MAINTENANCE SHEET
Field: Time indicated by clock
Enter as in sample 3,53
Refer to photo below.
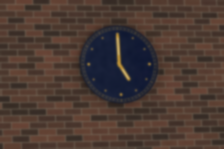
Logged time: 5,00
